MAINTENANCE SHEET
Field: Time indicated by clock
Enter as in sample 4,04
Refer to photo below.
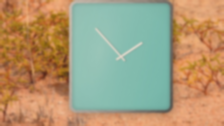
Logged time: 1,53
